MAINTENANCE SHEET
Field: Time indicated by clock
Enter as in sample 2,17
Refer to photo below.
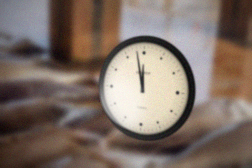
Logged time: 11,58
